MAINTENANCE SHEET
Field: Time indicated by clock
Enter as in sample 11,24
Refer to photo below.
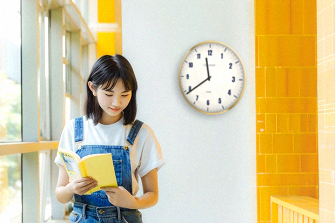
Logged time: 11,39
